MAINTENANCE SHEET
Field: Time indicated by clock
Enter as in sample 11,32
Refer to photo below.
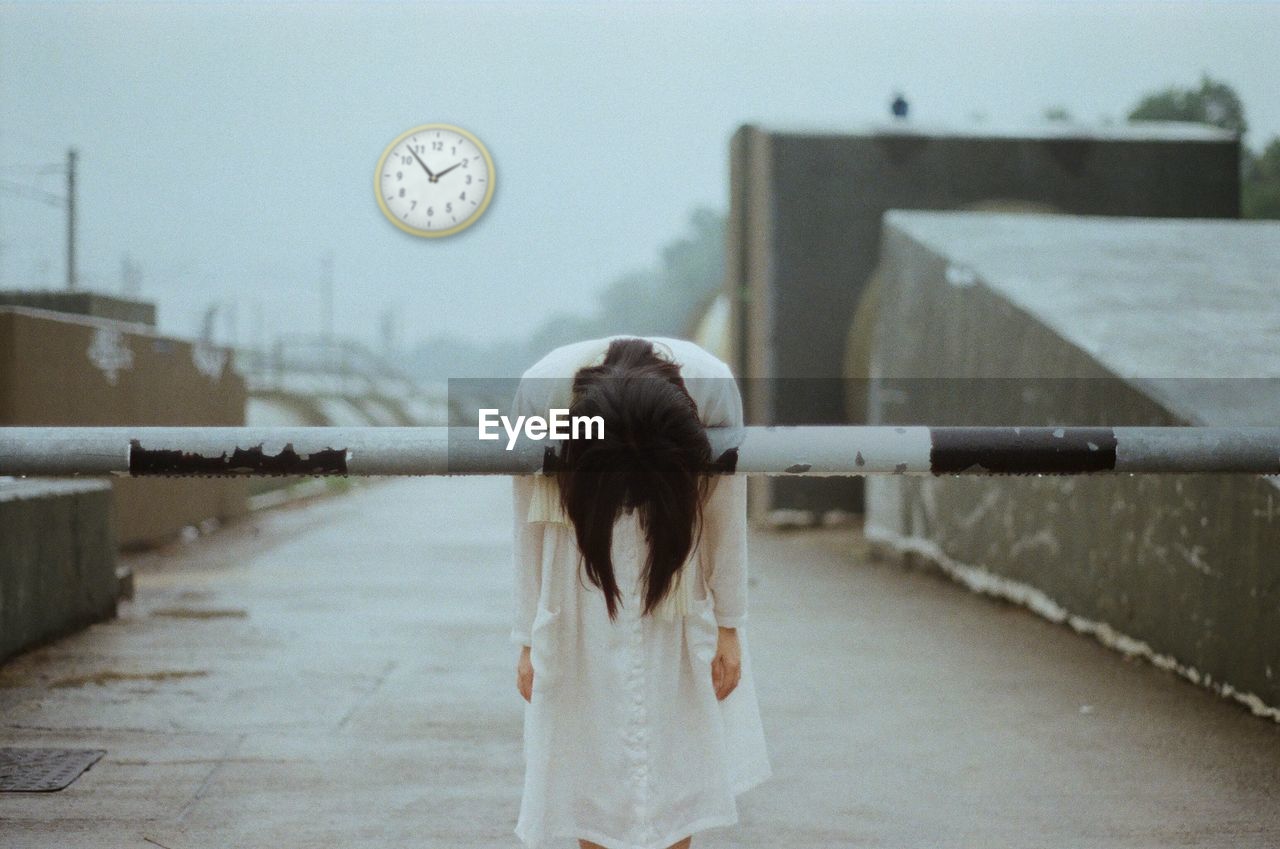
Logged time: 1,53
